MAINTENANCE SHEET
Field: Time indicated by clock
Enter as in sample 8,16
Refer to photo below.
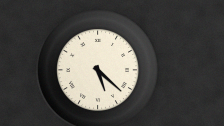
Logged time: 5,22
